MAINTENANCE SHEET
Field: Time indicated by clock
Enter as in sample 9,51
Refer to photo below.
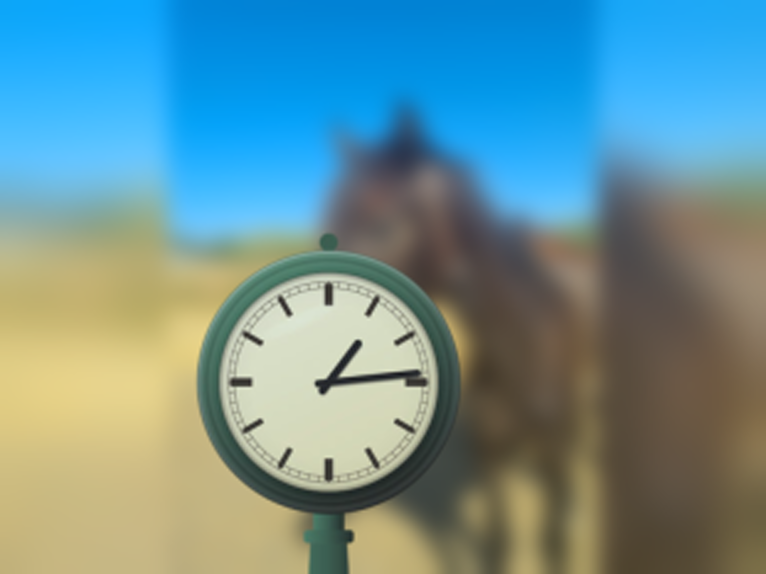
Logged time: 1,14
